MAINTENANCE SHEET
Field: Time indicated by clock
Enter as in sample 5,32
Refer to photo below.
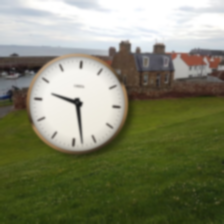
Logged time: 9,28
